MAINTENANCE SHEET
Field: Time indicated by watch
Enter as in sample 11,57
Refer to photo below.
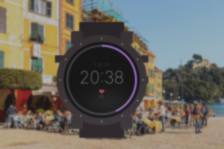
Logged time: 20,38
